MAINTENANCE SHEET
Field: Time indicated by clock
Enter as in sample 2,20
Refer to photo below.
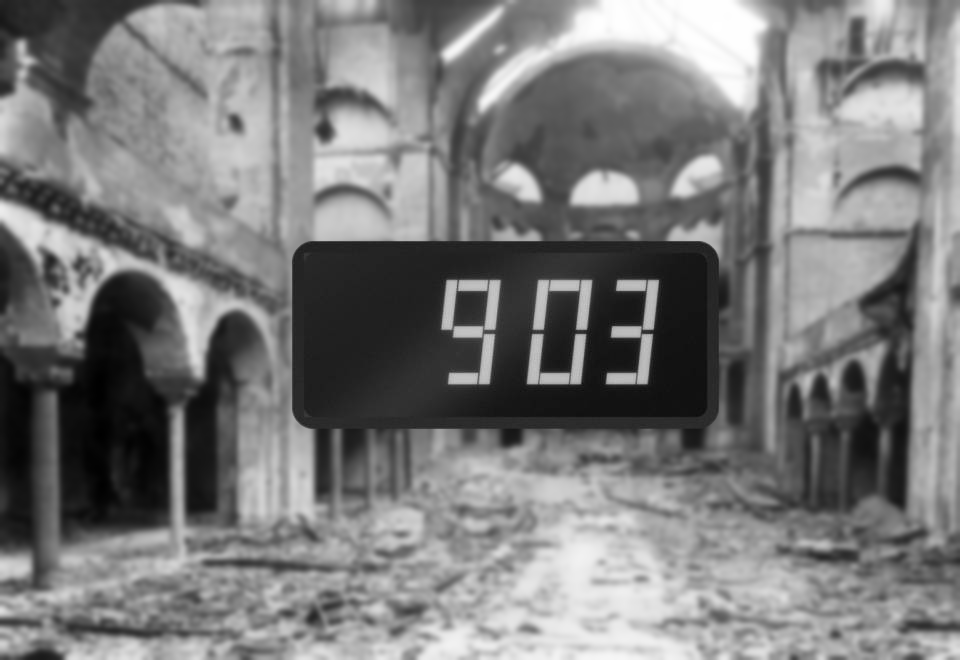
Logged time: 9,03
